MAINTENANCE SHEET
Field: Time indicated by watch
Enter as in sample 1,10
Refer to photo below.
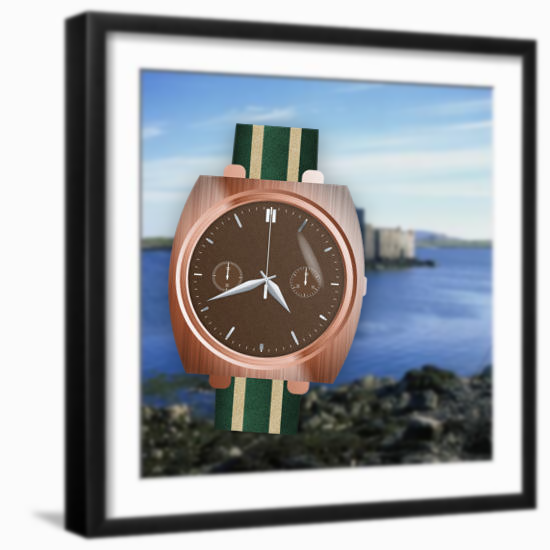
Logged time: 4,41
